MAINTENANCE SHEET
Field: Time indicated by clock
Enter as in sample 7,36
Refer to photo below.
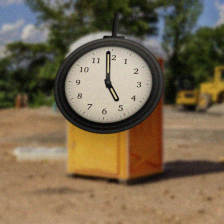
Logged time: 4,59
